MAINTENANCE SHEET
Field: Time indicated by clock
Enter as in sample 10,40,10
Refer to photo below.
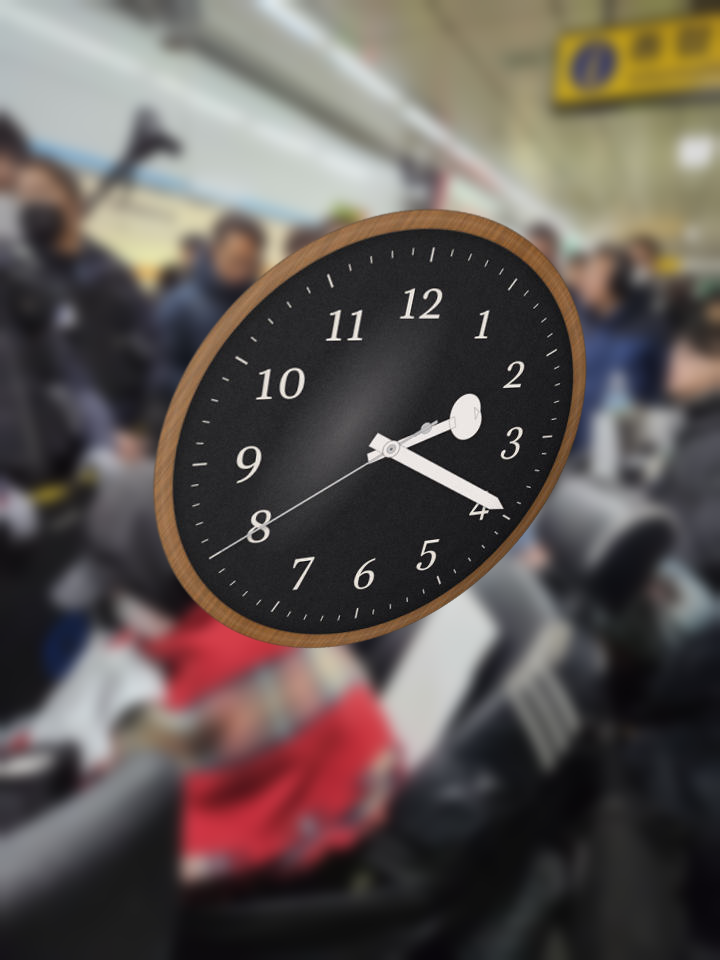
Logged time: 2,19,40
